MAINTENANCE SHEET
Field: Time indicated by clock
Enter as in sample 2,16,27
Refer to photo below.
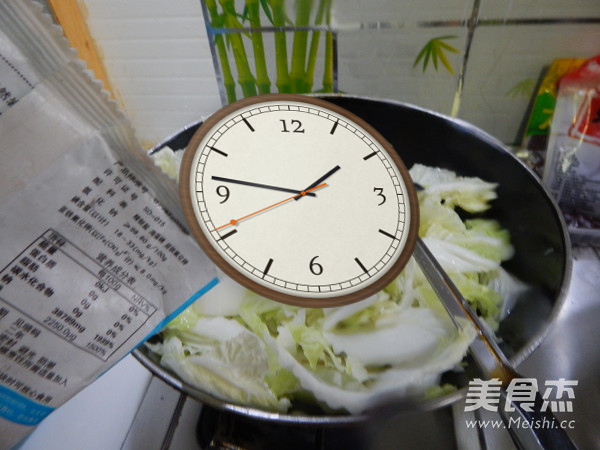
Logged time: 1,46,41
